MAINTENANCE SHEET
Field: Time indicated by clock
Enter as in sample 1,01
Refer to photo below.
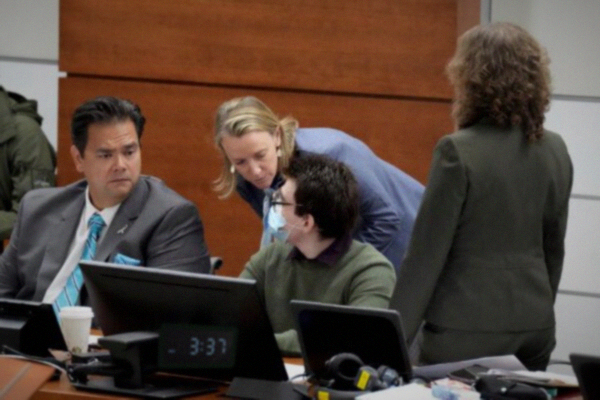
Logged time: 3,37
